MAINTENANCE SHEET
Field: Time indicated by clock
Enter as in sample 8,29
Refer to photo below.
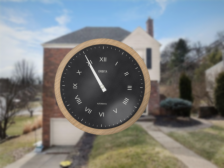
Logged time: 10,55
